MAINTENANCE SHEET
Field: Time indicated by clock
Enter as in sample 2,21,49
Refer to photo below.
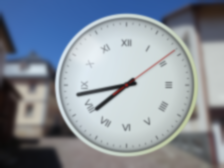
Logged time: 7,43,09
